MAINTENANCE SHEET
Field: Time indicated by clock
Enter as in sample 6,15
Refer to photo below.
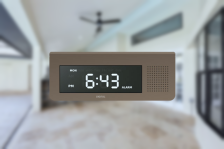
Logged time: 6,43
